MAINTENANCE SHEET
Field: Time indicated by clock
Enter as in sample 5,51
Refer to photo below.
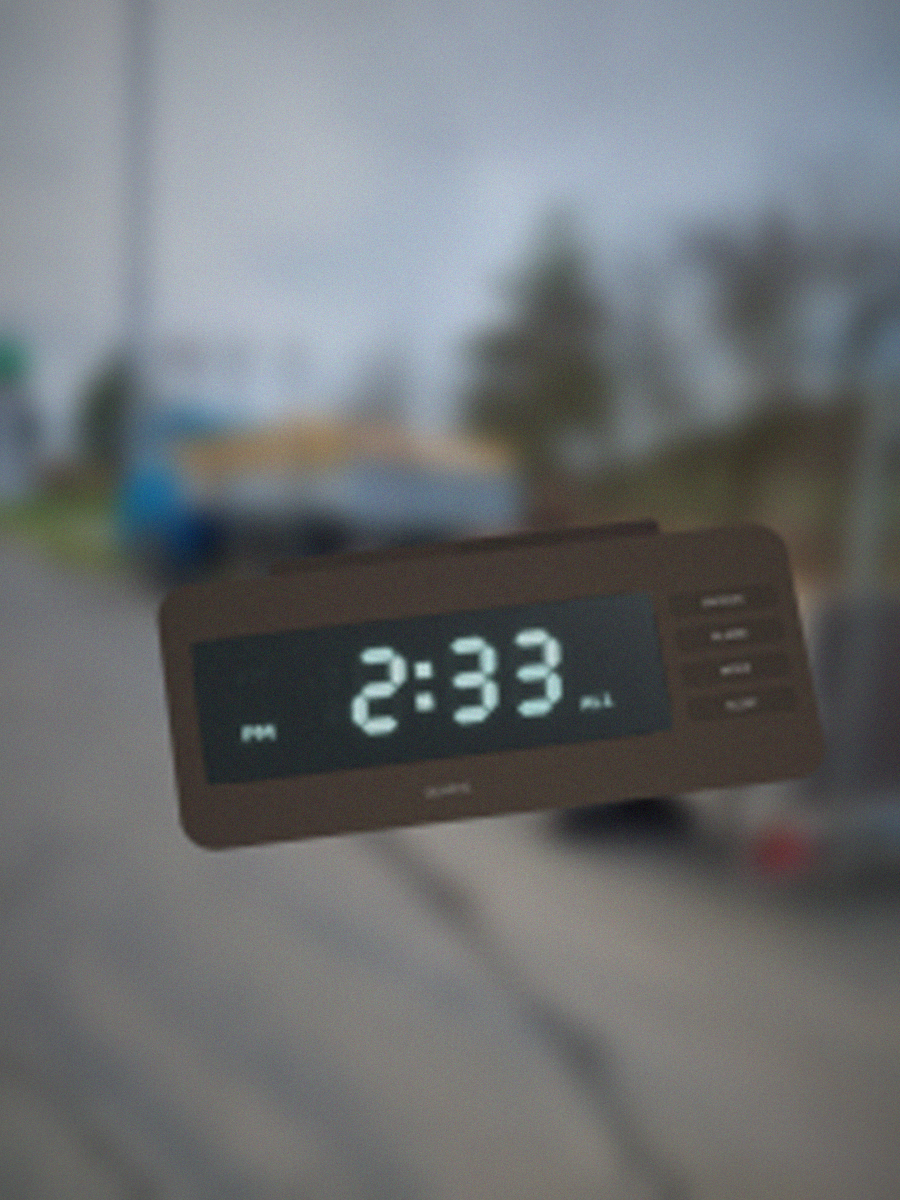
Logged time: 2,33
